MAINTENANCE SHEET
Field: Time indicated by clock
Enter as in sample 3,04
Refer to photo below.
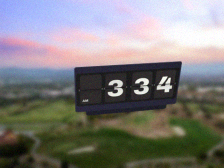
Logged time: 3,34
